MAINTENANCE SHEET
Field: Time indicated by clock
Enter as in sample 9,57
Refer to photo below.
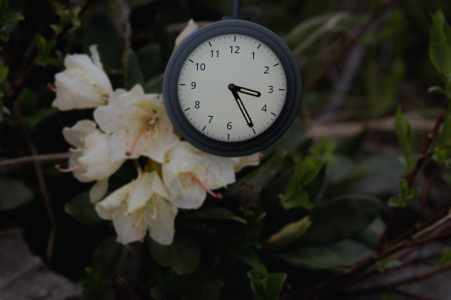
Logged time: 3,25
